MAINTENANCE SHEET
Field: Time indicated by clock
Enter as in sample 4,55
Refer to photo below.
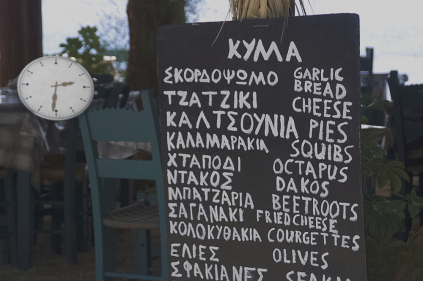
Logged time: 2,31
